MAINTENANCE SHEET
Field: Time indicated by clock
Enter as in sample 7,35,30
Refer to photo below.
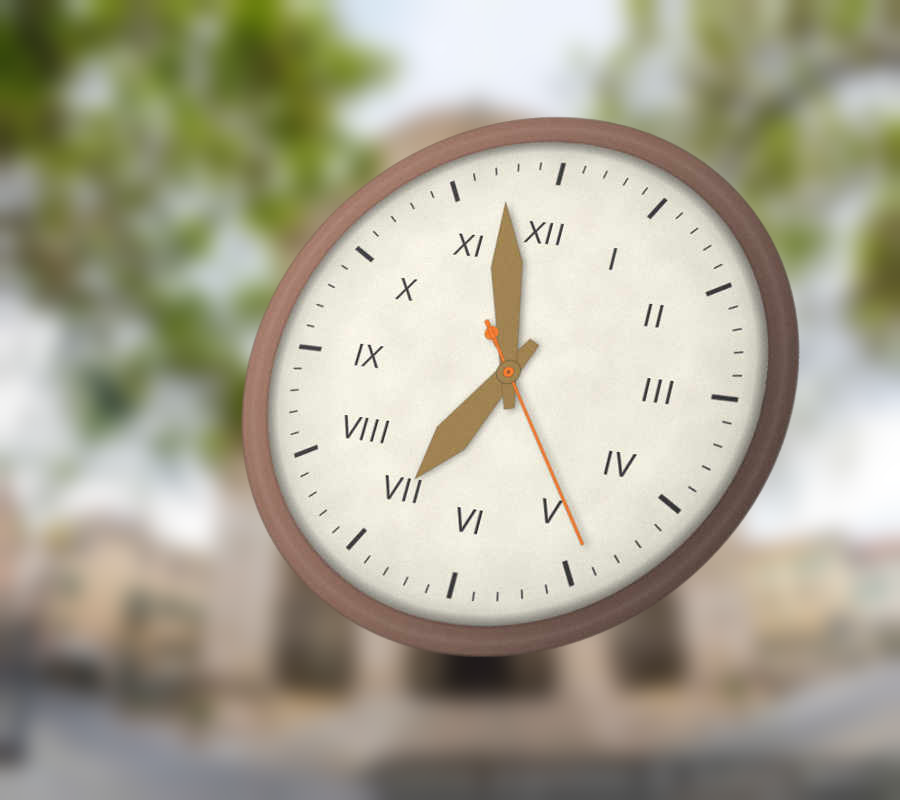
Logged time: 6,57,24
